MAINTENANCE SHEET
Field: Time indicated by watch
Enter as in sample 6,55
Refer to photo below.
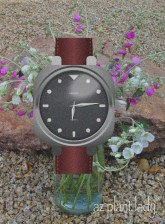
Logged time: 6,14
